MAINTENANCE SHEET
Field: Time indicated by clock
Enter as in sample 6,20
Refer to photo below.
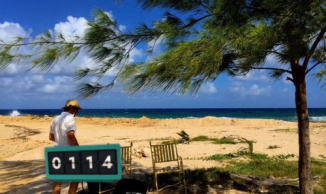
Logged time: 1,14
